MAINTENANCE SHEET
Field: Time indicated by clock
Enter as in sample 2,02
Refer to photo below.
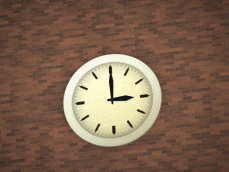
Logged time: 3,00
